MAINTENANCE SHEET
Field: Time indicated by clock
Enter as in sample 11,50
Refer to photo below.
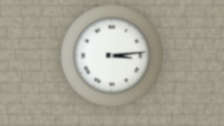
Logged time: 3,14
